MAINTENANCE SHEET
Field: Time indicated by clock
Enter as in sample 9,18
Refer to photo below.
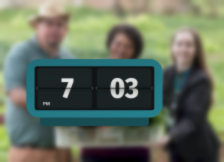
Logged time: 7,03
